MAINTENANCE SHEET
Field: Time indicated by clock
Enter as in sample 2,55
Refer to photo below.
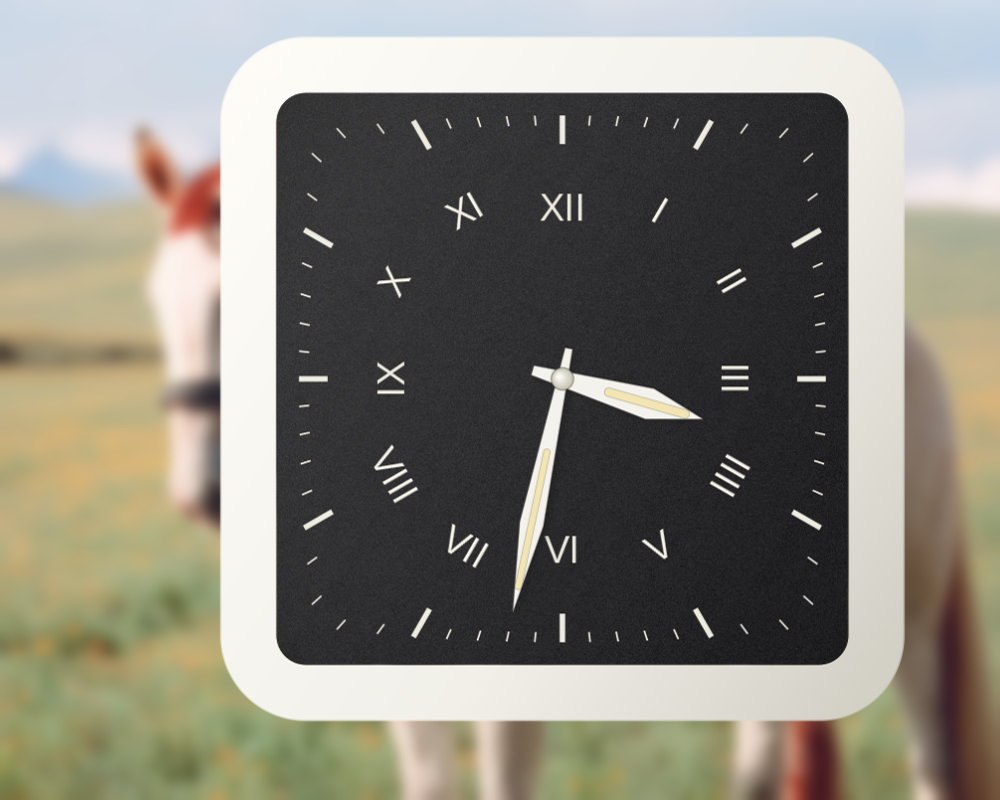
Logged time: 3,32
